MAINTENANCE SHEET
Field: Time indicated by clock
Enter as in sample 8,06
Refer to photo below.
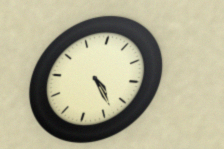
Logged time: 4,23
